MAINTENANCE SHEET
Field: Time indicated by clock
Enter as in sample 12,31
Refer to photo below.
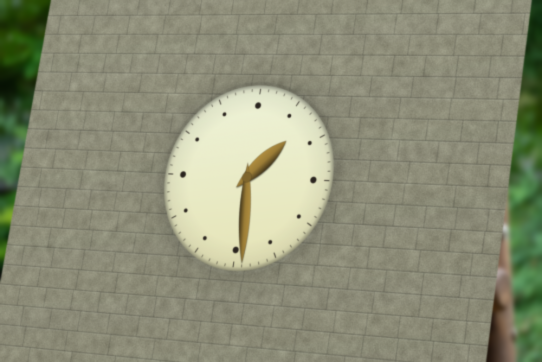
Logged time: 1,29
